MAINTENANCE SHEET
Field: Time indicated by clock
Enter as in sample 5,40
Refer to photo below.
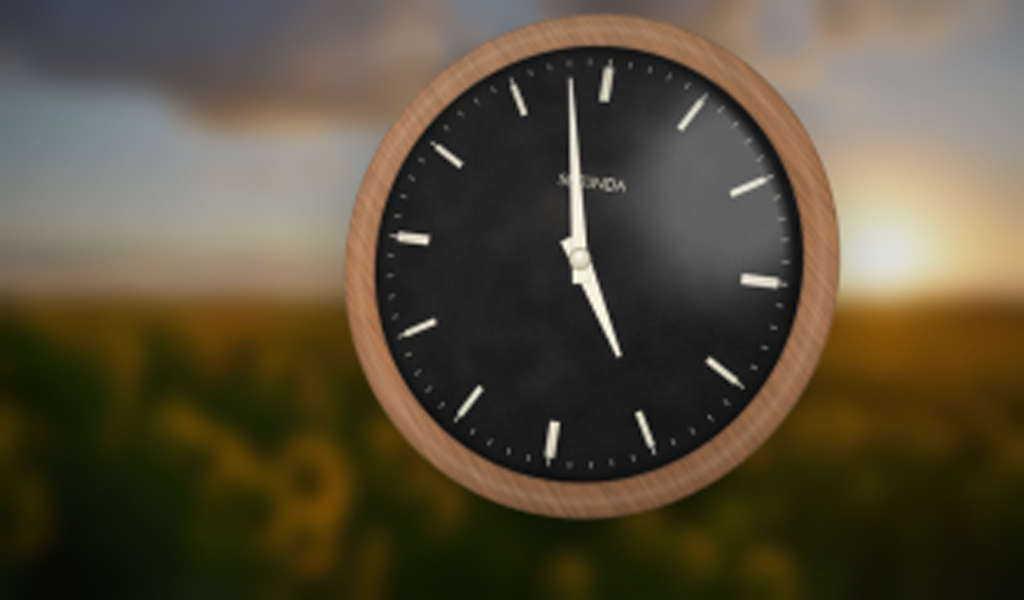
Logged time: 4,58
